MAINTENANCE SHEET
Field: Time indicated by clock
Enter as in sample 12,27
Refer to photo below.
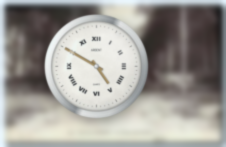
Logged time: 4,50
